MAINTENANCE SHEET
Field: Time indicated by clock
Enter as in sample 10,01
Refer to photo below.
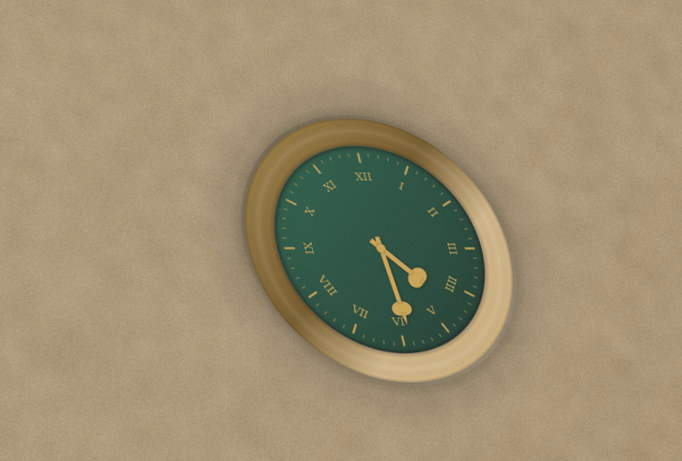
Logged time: 4,29
